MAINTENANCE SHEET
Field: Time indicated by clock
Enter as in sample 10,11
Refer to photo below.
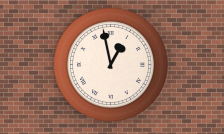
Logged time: 12,58
